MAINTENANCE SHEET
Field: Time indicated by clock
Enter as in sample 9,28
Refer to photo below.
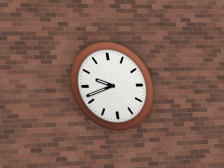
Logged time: 9,42
